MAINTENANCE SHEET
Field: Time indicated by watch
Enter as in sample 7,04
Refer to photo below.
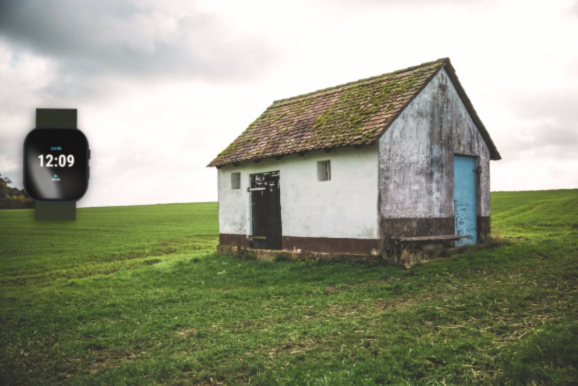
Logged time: 12,09
